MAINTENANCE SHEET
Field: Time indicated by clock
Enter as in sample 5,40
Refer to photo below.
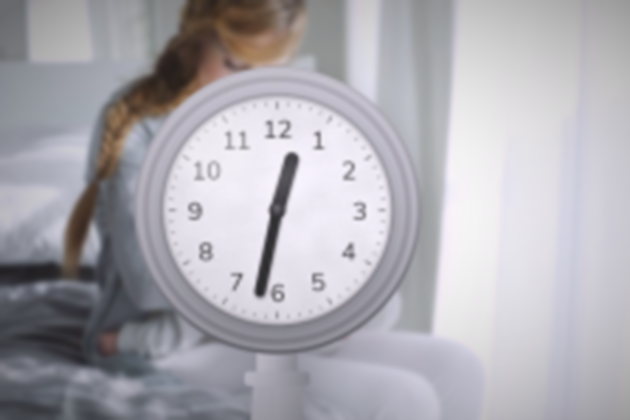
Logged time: 12,32
